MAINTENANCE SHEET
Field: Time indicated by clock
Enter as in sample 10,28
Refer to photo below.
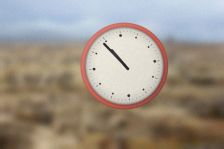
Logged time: 10,54
